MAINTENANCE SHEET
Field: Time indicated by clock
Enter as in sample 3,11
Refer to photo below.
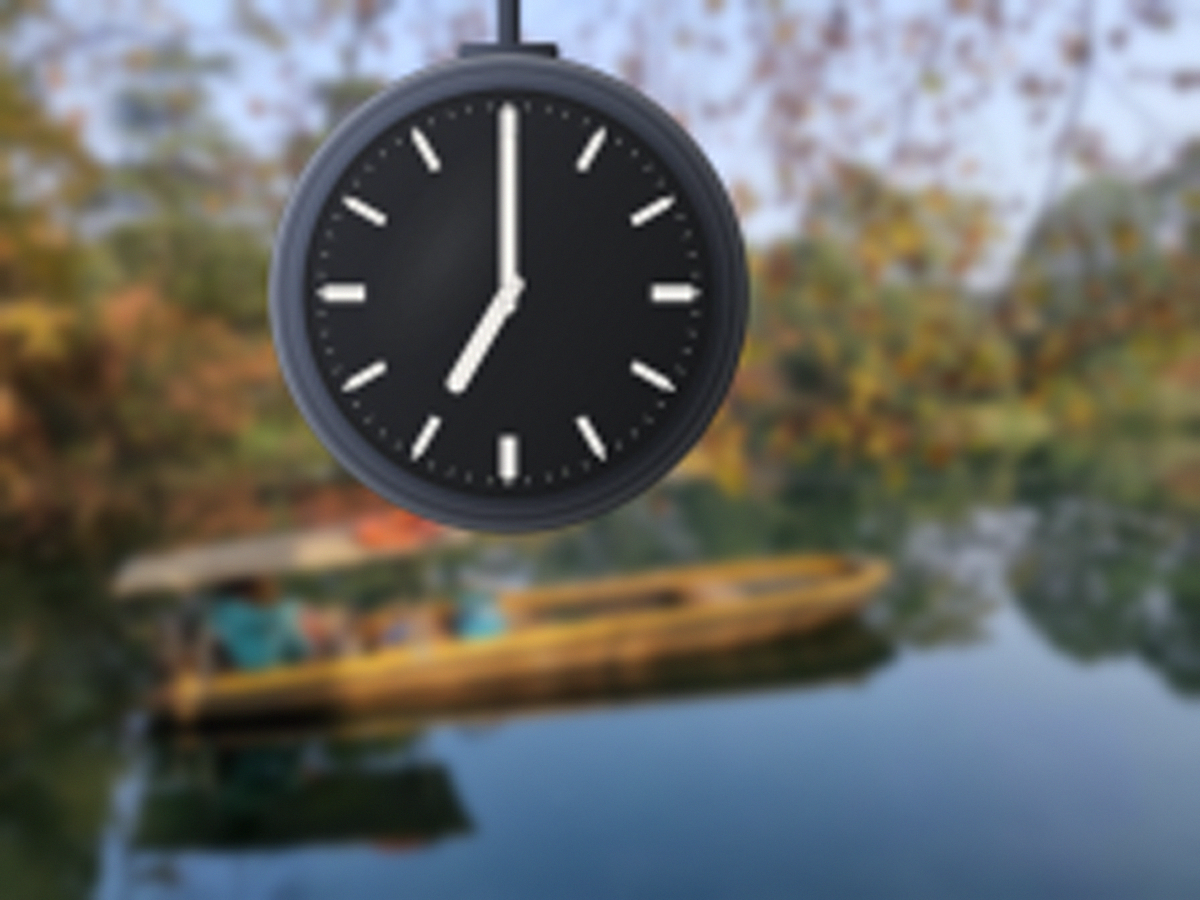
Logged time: 7,00
